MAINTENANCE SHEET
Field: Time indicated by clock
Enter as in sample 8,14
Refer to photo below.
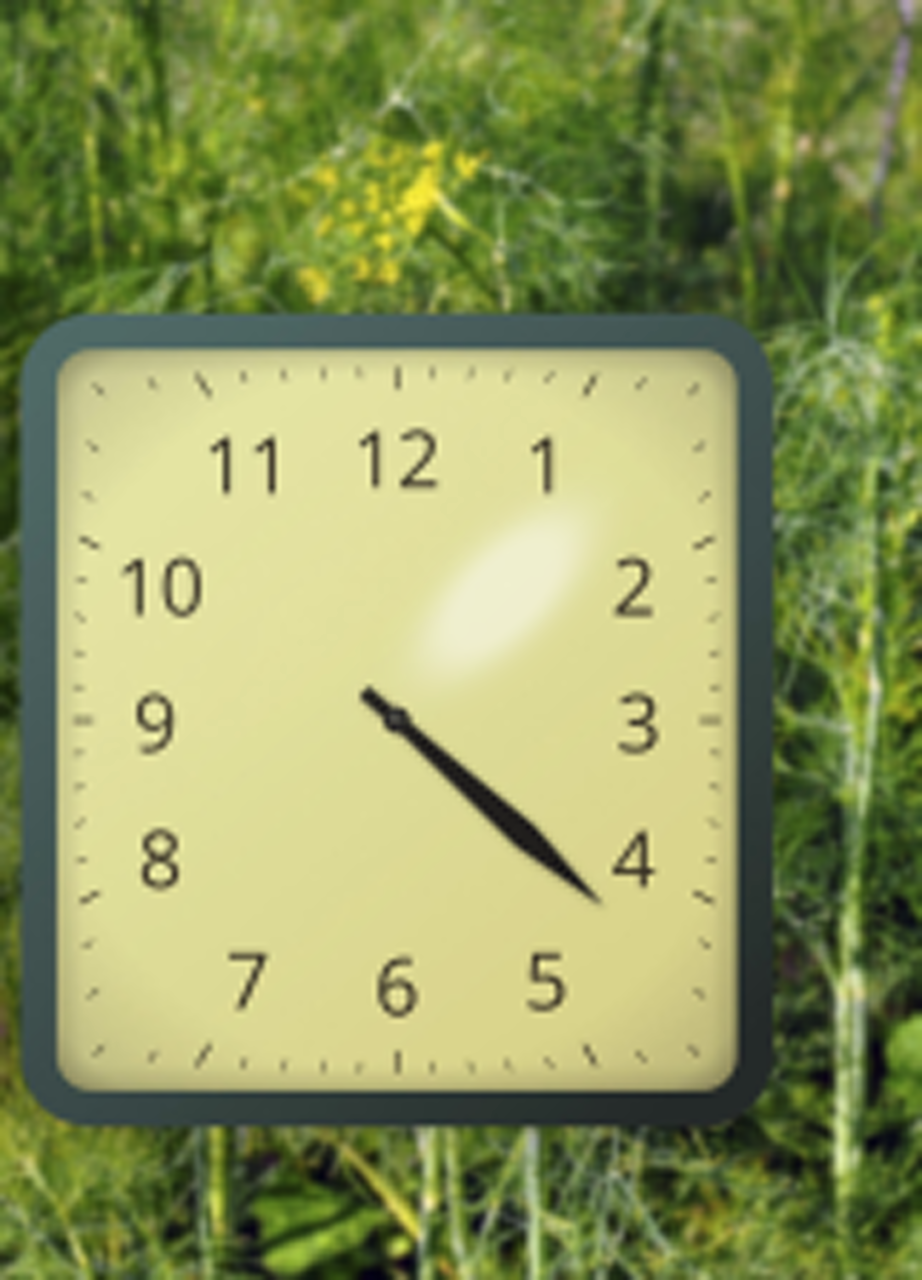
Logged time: 4,22
